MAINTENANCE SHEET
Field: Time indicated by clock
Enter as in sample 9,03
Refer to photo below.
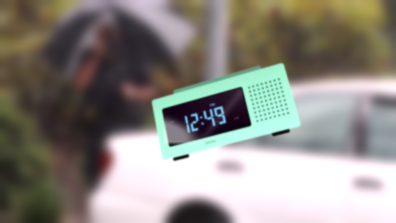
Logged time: 12,49
